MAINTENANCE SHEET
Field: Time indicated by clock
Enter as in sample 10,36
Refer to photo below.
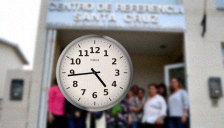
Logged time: 4,44
